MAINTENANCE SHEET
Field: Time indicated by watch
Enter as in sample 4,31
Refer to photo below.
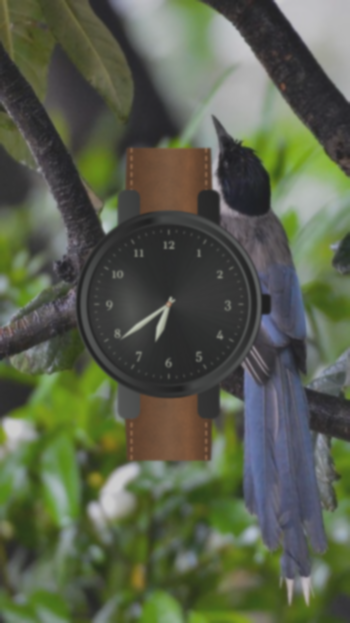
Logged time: 6,39
